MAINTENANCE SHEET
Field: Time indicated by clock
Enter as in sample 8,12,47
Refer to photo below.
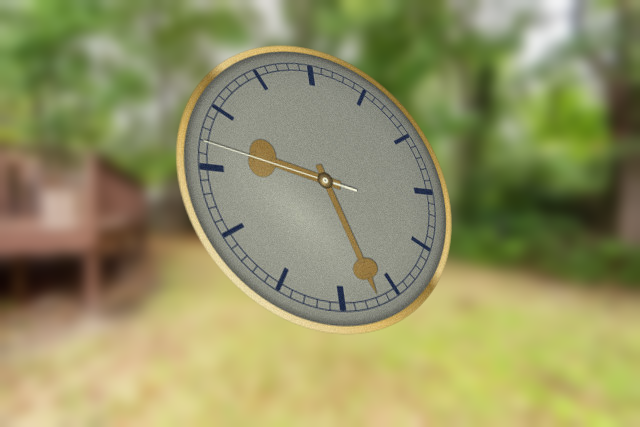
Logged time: 9,26,47
